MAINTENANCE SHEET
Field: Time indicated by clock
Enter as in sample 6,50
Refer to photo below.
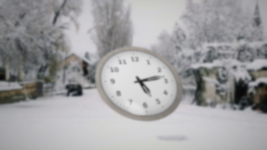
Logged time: 5,13
